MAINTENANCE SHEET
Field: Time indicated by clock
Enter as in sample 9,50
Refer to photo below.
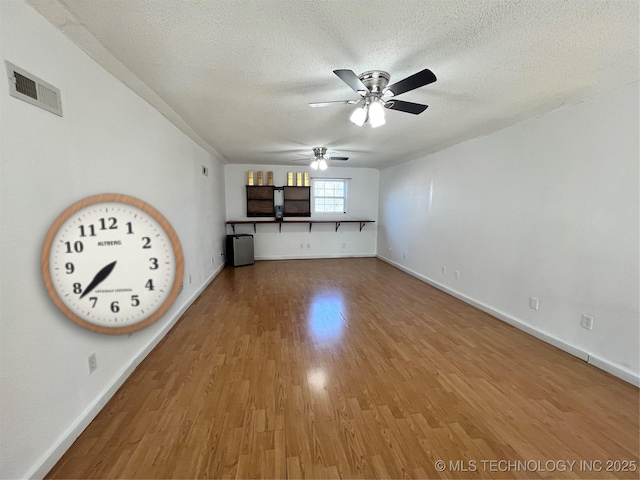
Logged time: 7,38
